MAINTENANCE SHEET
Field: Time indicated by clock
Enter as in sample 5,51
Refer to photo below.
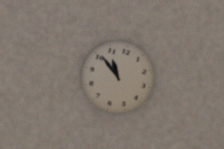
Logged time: 10,51
